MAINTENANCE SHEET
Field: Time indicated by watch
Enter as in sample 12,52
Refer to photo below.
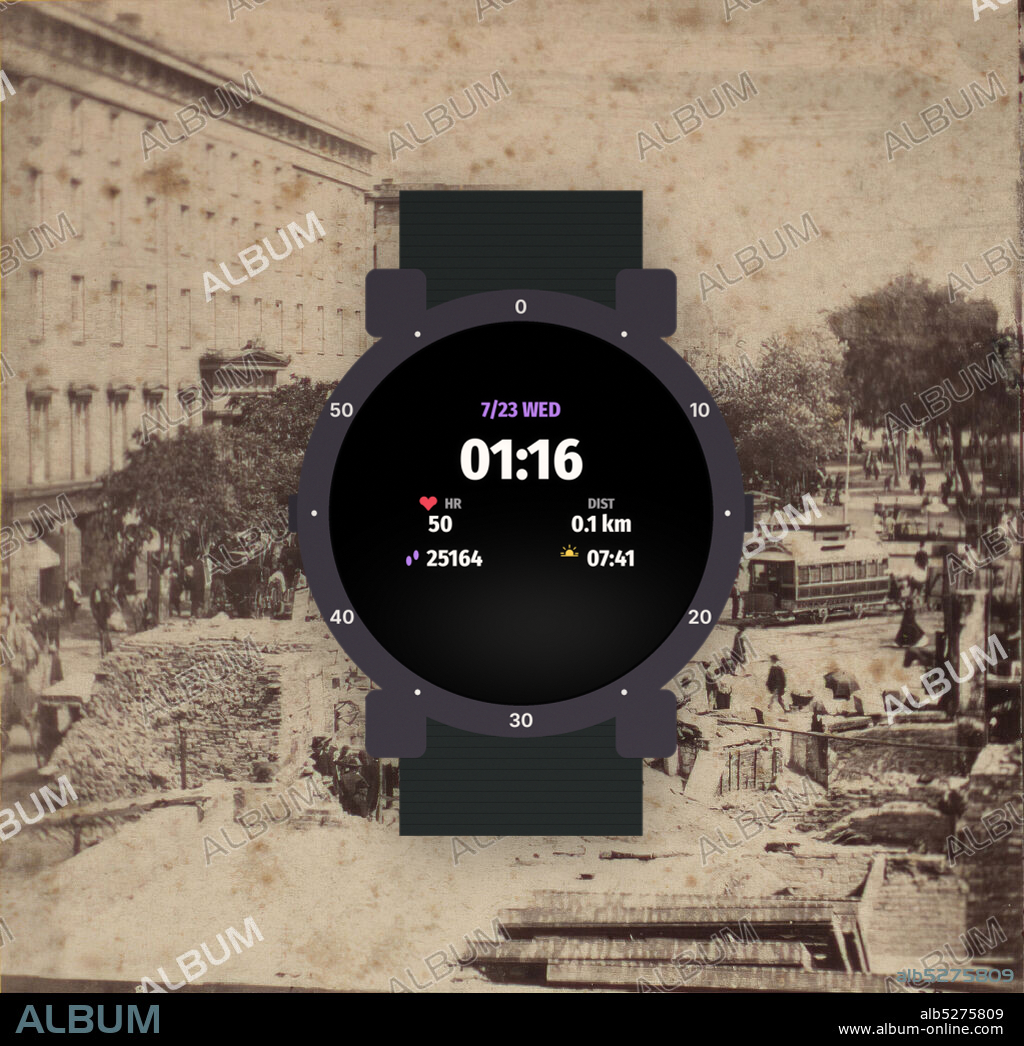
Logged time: 1,16
